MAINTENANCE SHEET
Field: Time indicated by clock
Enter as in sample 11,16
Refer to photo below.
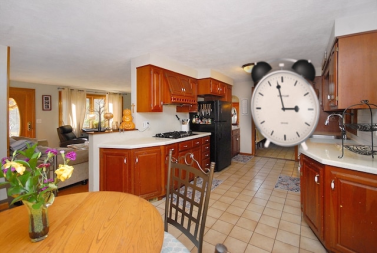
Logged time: 2,58
